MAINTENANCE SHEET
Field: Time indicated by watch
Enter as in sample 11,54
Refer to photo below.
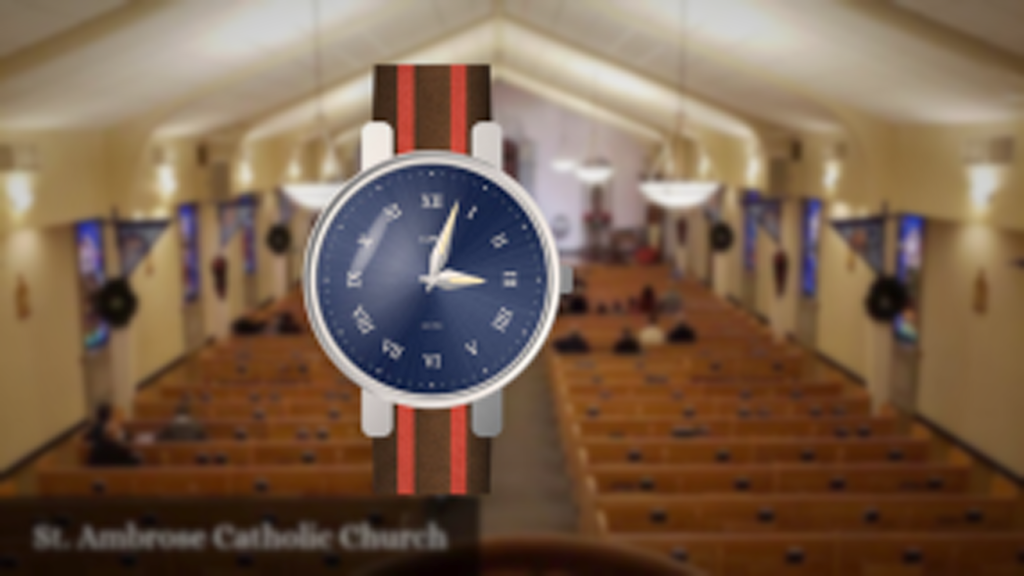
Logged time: 3,03
